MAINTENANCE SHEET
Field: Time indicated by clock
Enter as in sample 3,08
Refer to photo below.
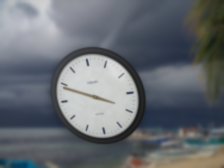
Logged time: 3,49
